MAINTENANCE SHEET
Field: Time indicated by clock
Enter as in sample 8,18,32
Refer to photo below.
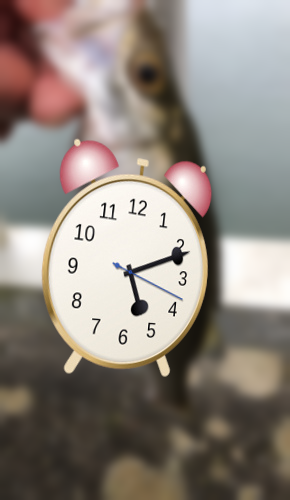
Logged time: 5,11,18
